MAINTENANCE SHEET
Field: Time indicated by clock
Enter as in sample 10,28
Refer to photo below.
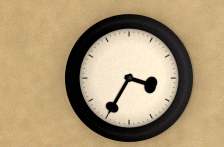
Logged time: 3,35
